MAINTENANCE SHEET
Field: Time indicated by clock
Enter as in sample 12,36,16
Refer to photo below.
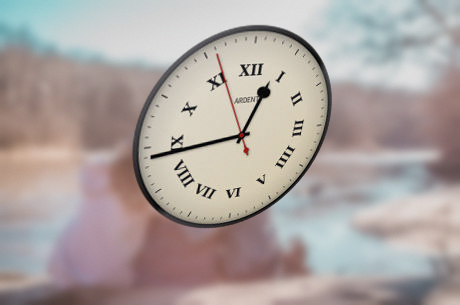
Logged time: 12,43,56
